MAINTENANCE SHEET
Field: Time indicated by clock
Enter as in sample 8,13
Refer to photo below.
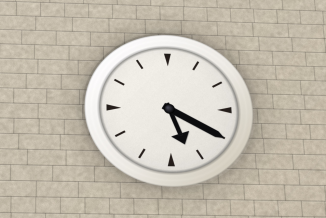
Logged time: 5,20
